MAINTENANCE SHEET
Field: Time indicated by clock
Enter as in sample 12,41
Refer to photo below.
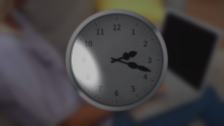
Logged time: 2,18
